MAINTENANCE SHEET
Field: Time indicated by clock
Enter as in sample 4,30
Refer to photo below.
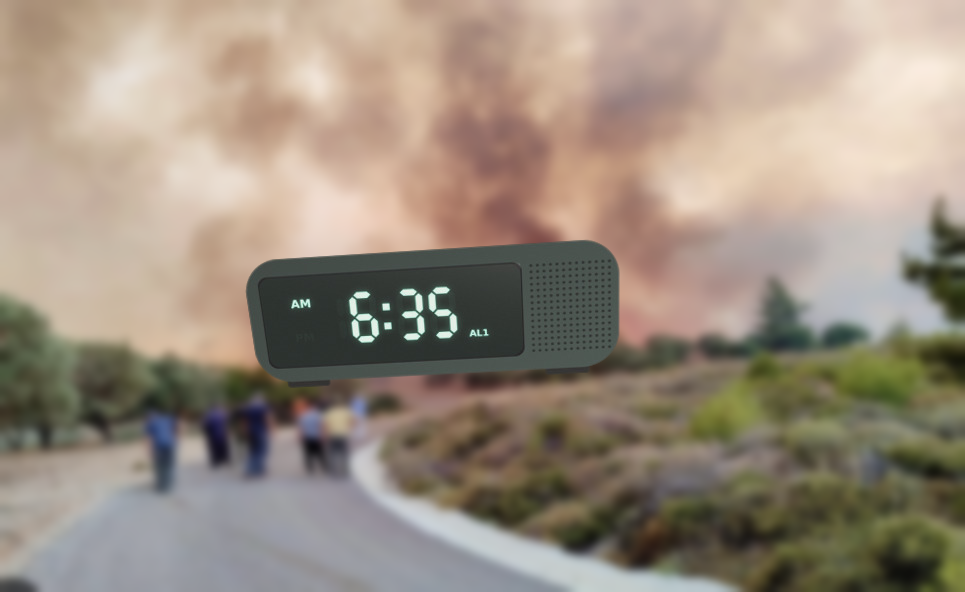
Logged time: 6,35
